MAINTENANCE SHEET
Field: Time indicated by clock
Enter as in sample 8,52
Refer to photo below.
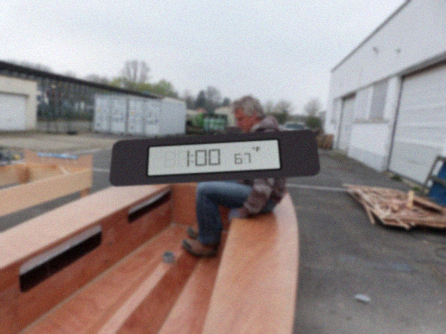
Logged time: 1,00
